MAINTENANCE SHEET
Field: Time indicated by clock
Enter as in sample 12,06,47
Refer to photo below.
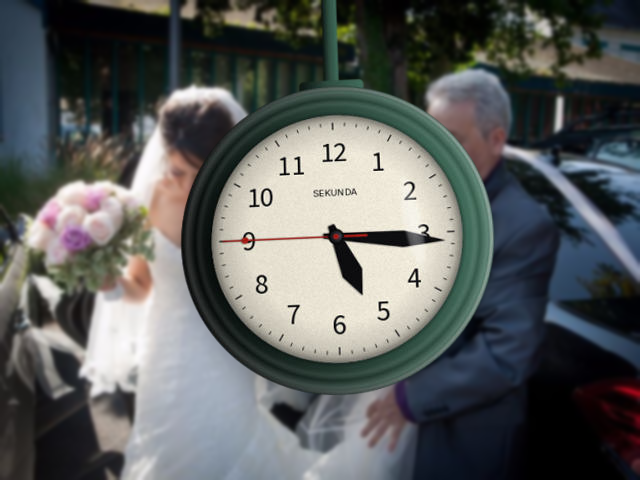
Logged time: 5,15,45
